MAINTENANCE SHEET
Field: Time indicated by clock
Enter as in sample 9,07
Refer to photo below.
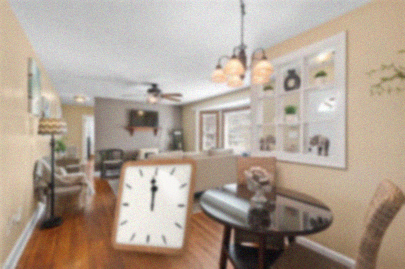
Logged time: 11,59
